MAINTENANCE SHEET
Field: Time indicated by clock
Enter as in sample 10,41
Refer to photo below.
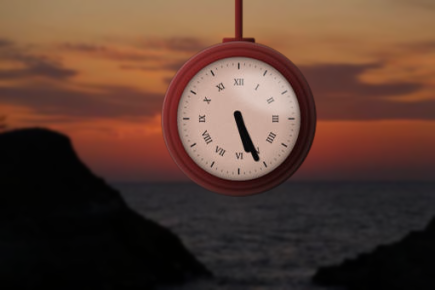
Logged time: 5,26
